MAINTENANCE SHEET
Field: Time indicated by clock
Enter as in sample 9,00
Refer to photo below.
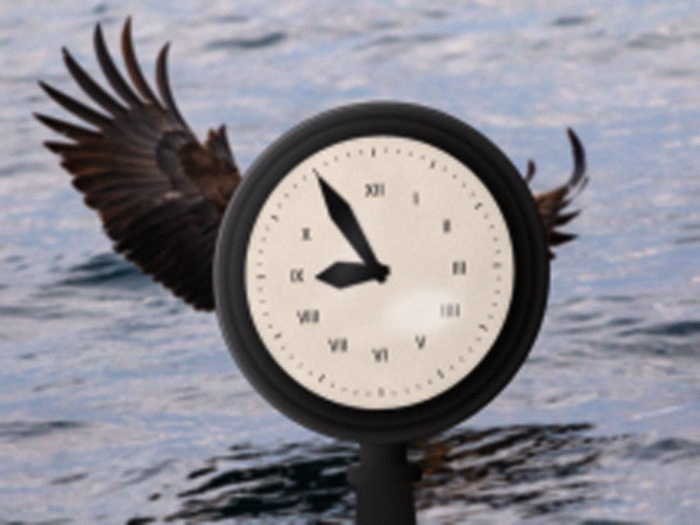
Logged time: 8,55
